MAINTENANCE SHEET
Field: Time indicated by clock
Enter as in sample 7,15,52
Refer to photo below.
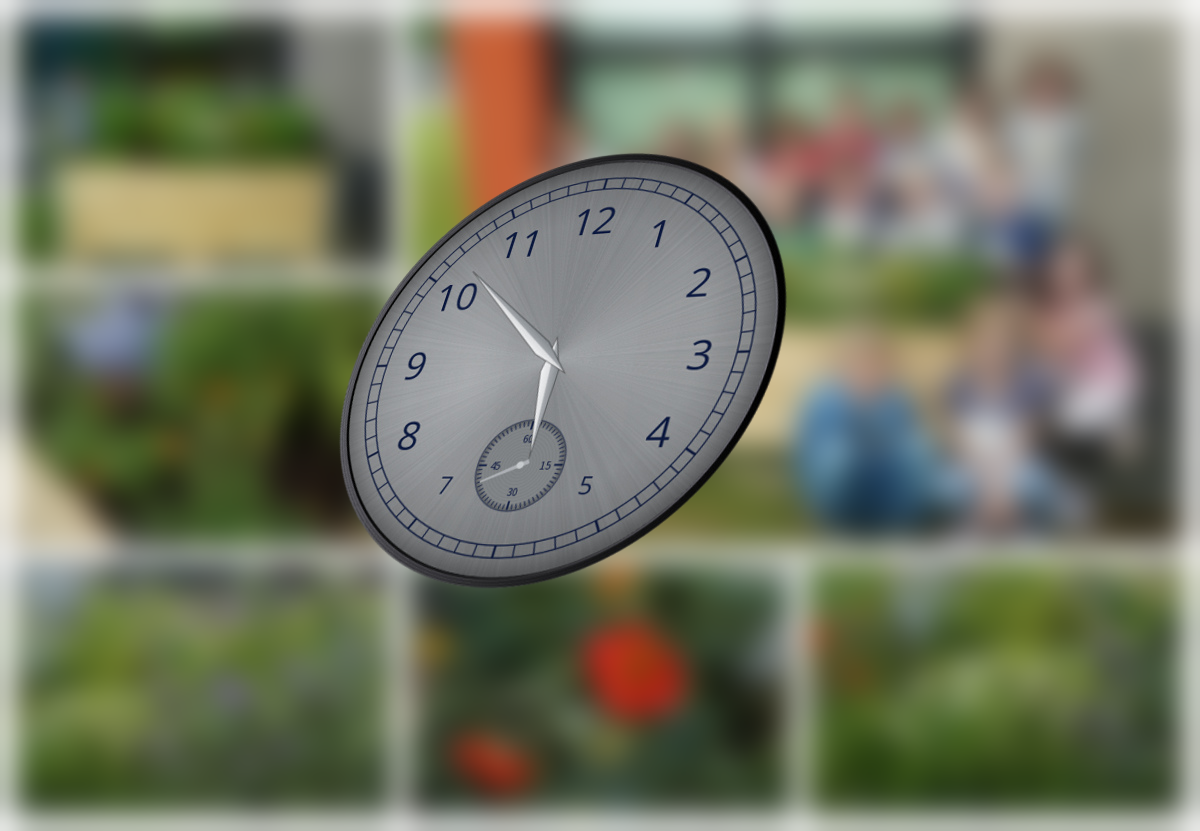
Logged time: 5,51,41
